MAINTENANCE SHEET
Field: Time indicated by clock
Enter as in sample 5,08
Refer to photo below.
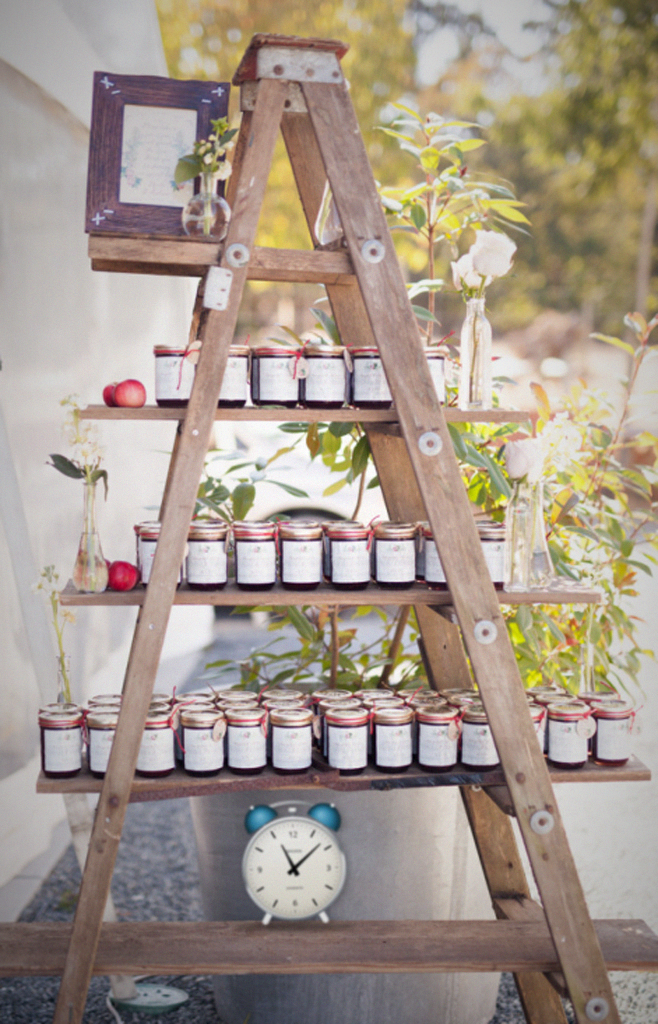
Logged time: 11,08
